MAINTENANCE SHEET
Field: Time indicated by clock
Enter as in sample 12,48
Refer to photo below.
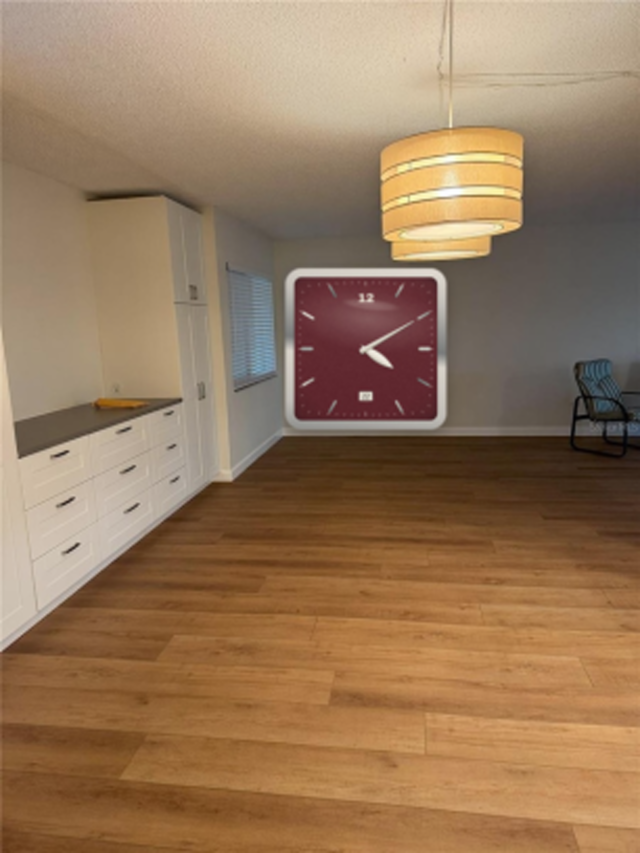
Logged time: 4,10
